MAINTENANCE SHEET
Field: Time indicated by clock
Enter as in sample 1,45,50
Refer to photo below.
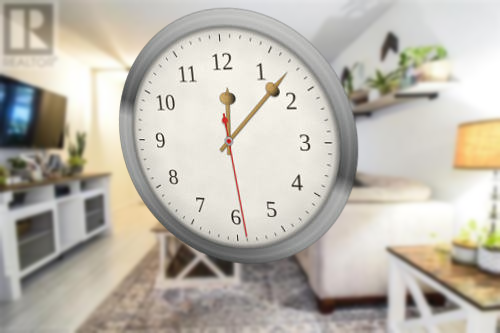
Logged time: 12,07,29
